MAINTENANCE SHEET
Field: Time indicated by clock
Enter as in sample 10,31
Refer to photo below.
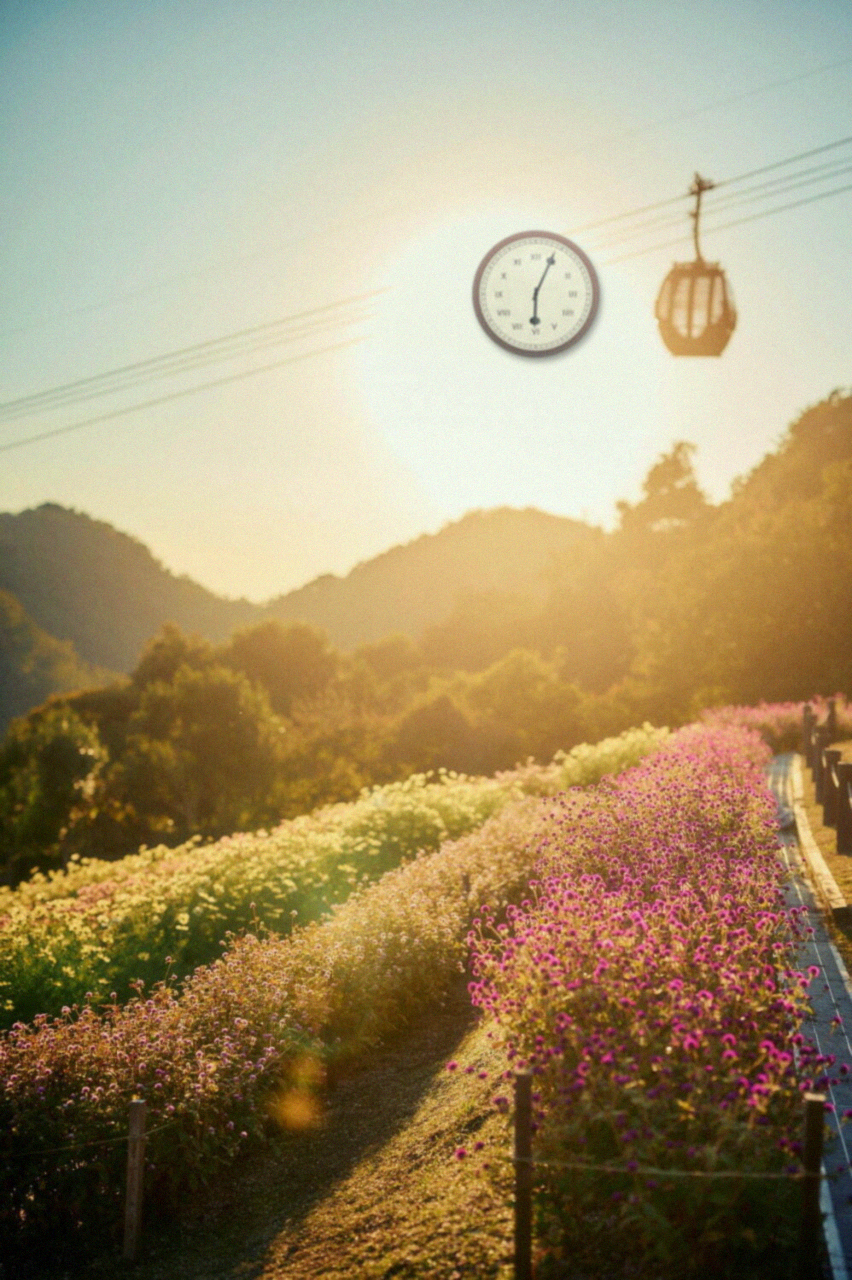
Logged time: 6,04
